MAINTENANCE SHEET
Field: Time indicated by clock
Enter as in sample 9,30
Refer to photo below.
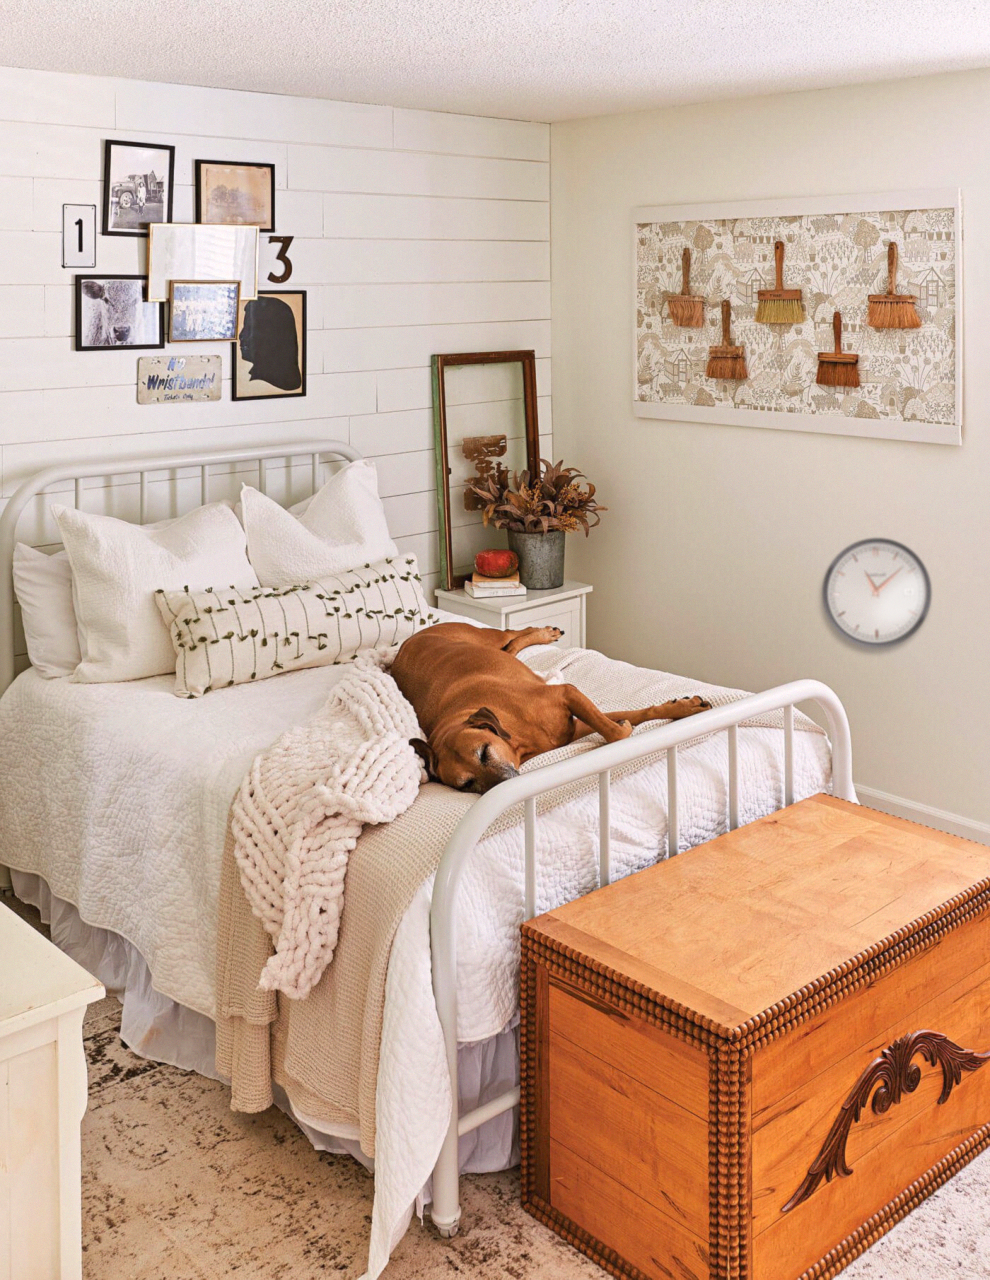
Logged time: 11,08
